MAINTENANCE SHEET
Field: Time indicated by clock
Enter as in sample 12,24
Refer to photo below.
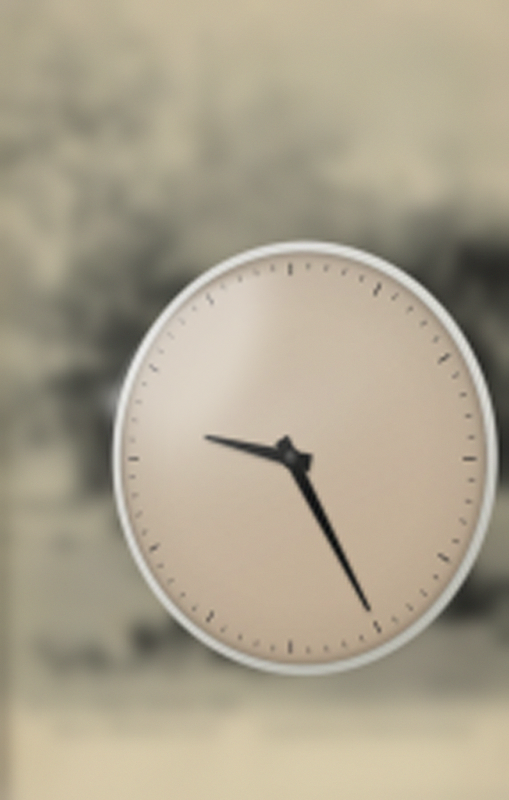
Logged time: 9,25
